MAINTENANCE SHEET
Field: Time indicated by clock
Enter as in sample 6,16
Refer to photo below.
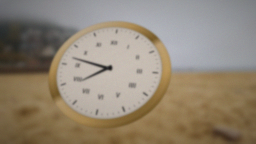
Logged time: 7,47
